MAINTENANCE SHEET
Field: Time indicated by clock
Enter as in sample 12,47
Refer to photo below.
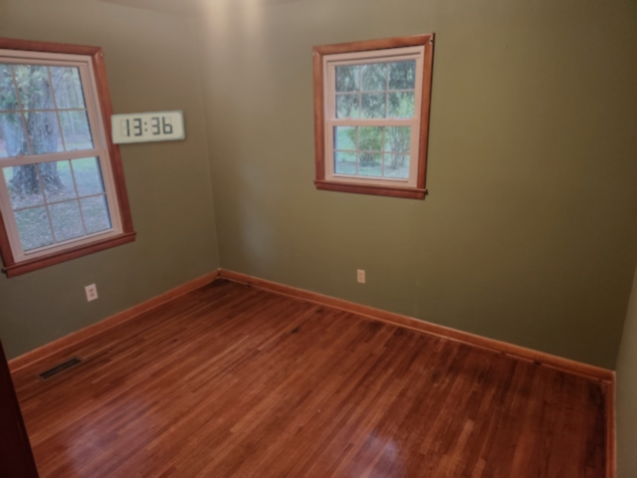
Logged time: 13,36
